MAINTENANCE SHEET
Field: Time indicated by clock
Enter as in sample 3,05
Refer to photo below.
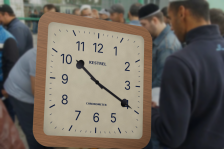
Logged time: 10,20
